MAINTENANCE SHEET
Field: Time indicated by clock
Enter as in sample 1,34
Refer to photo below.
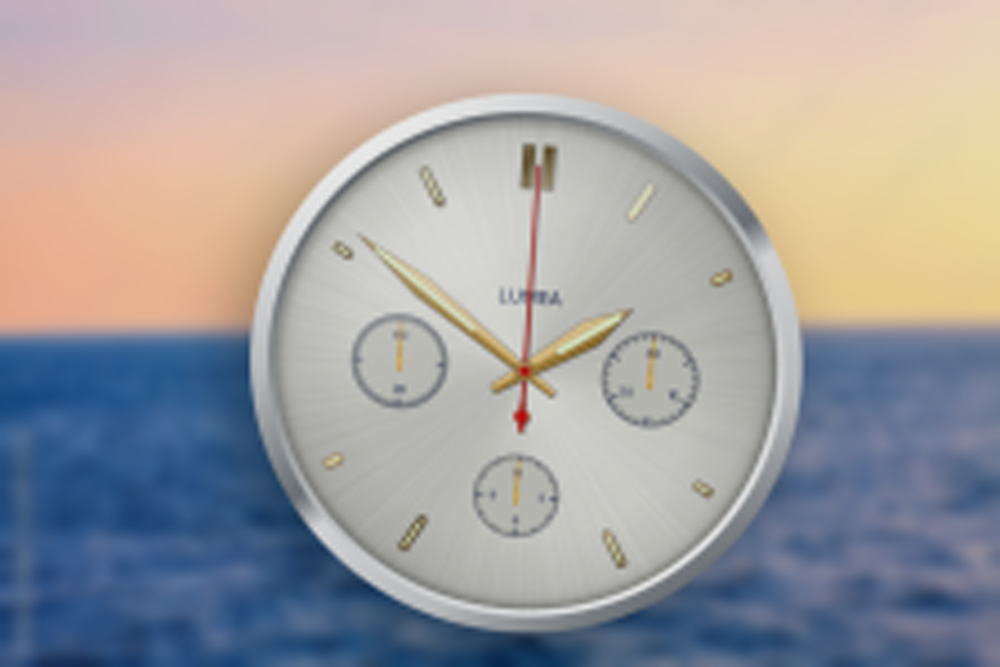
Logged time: 1,51
